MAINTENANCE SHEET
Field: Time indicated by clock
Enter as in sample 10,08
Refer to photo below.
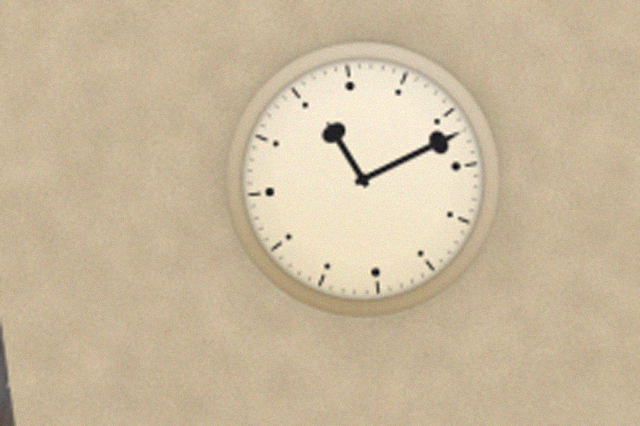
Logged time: 11,12
